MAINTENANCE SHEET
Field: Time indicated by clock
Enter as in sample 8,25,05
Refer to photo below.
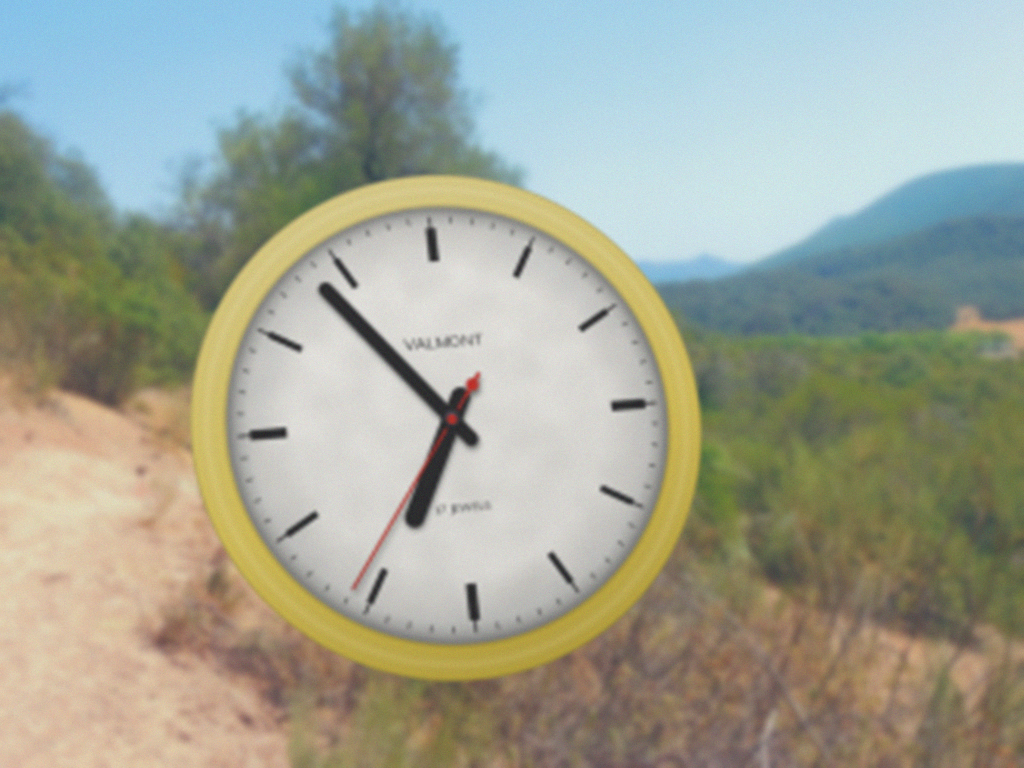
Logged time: 6,53,36
